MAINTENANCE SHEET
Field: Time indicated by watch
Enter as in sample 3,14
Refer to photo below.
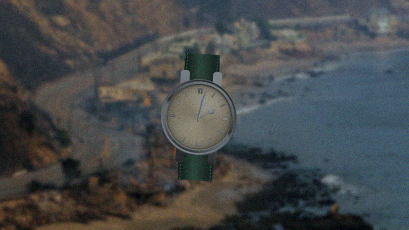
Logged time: 2,02
